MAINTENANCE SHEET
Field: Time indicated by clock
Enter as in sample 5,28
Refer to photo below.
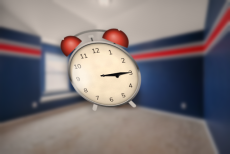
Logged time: 3,15
